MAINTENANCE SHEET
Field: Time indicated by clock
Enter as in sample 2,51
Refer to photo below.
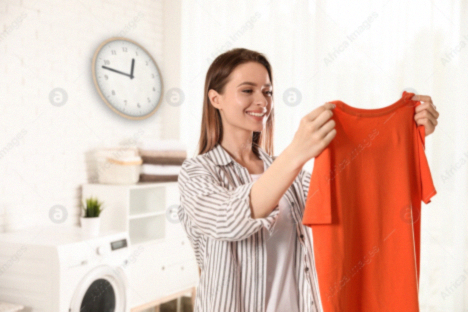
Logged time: 12,48
